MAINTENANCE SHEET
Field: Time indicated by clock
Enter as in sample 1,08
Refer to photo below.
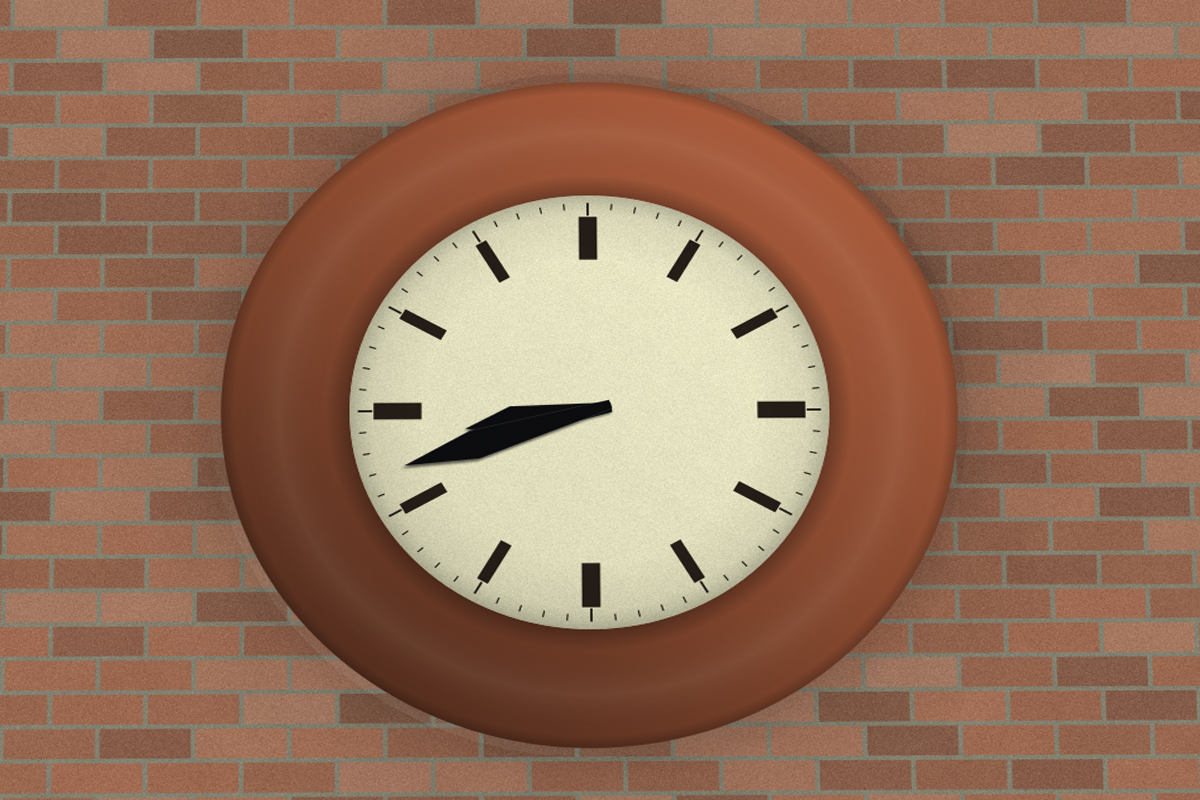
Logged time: 8,42
